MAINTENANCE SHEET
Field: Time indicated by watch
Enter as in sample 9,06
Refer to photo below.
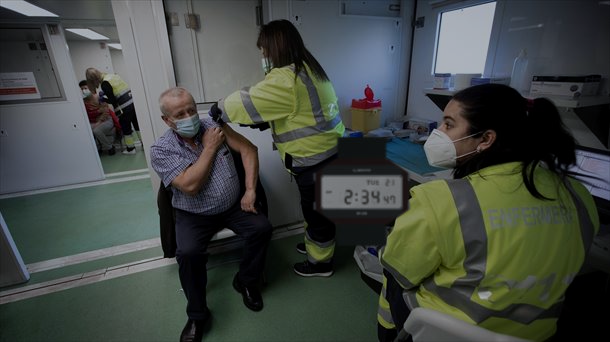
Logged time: 2,34
